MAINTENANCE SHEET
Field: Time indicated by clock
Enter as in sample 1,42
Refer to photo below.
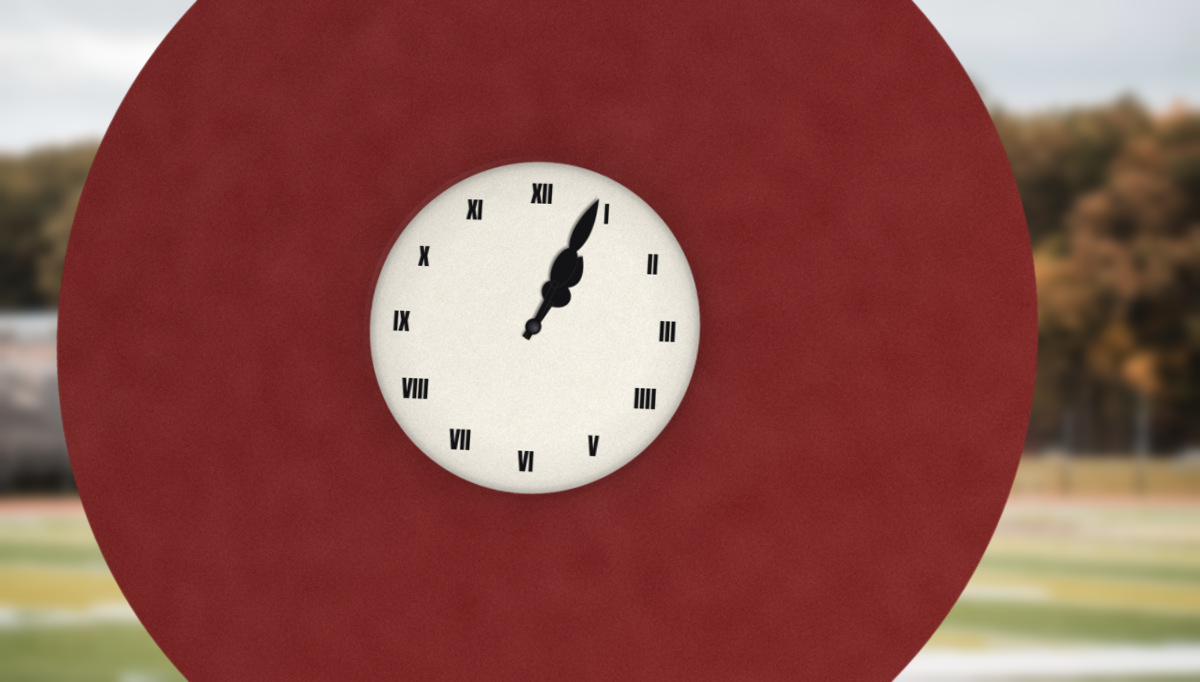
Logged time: 1,04
